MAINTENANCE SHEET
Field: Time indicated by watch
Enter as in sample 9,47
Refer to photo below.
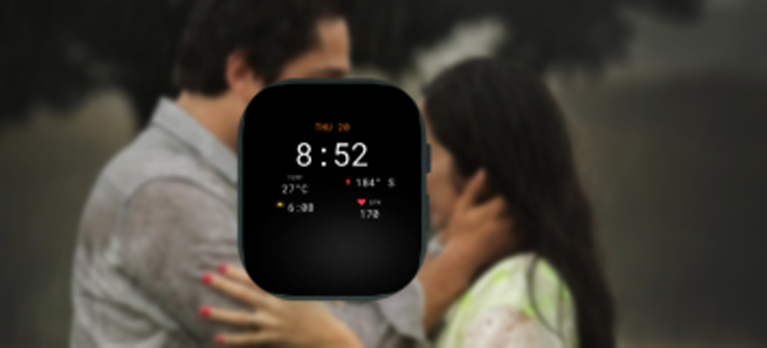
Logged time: 8,52
